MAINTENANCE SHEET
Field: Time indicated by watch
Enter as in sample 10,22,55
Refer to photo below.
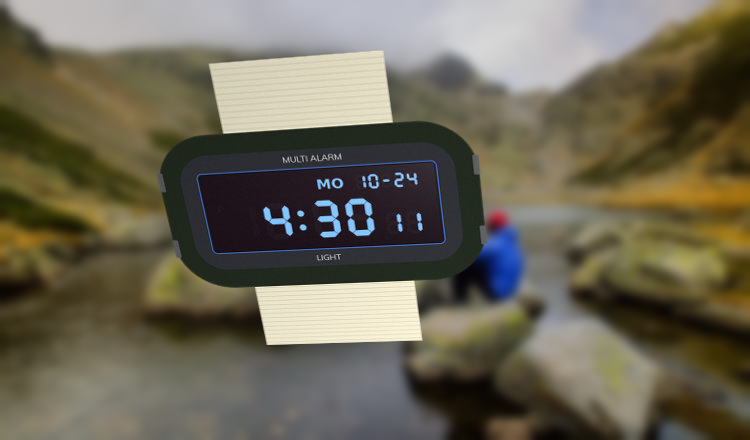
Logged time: 4,30,11
